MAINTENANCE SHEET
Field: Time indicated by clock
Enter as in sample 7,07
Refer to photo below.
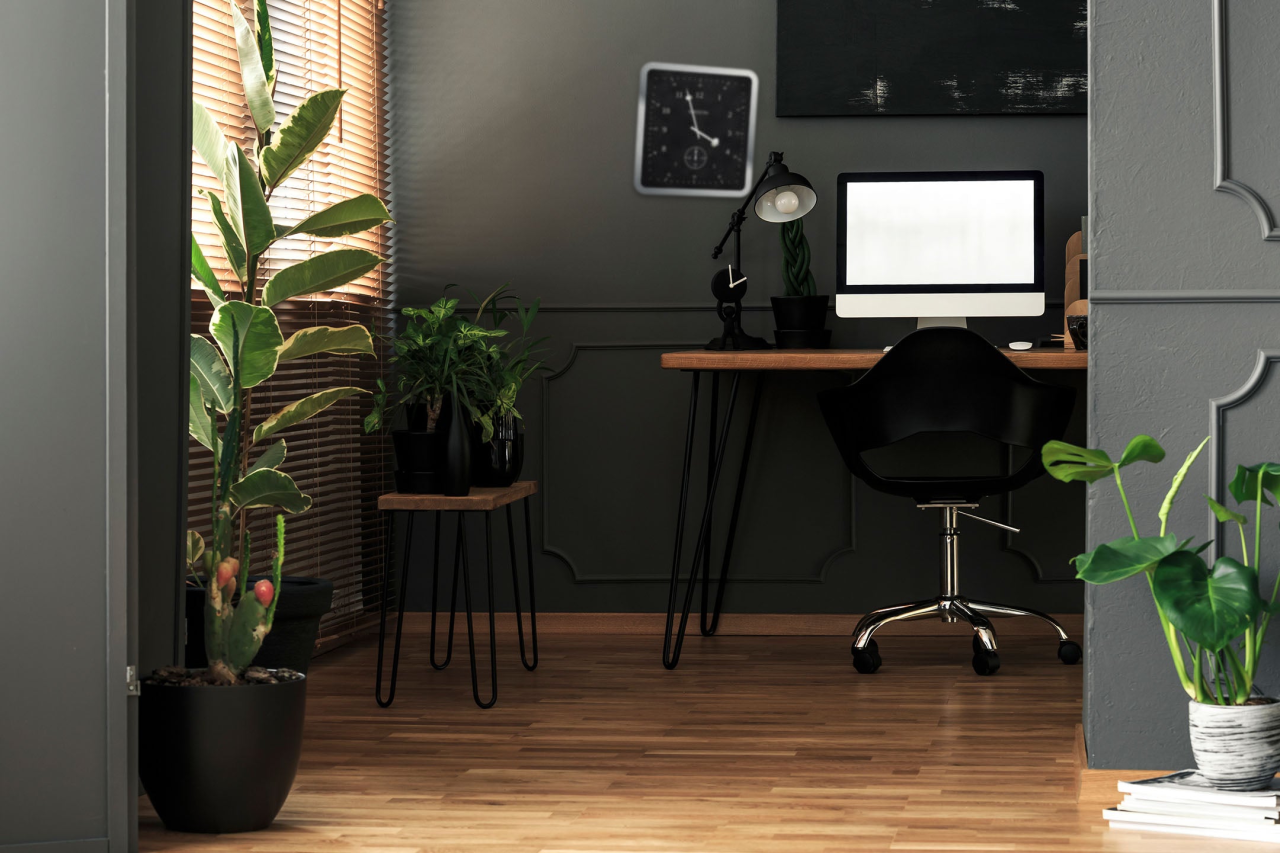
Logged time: 3,57
